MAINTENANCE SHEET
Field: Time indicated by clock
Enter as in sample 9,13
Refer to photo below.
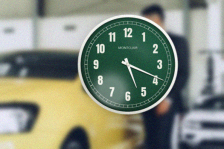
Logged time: 5,19
